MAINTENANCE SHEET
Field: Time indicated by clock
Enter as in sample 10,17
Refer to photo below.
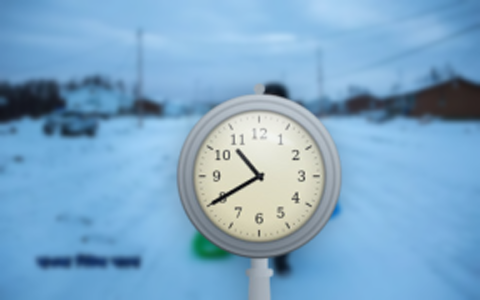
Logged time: 10,40
